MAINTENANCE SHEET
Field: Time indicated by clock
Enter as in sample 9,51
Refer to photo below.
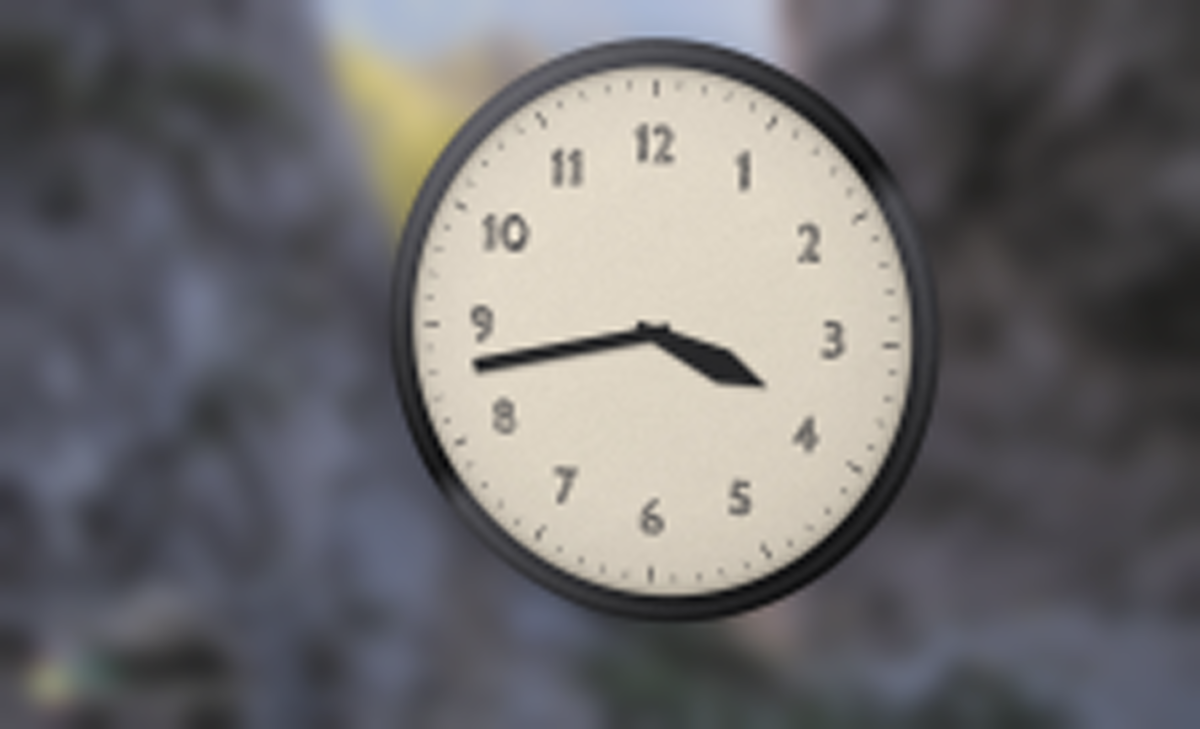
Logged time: 3,43
